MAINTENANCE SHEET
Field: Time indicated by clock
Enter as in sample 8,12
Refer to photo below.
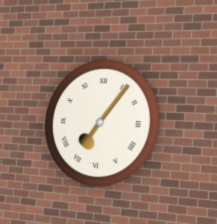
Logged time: 7,06
